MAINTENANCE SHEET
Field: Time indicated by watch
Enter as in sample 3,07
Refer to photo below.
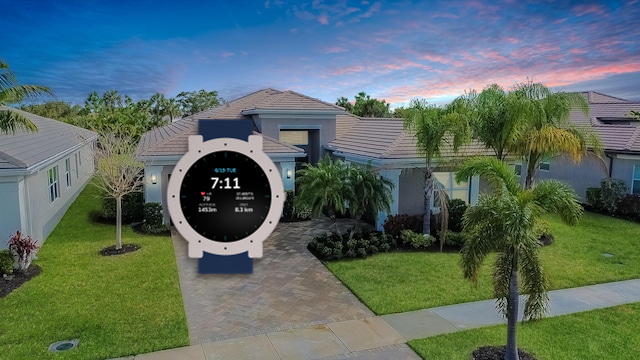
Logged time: 7,11
